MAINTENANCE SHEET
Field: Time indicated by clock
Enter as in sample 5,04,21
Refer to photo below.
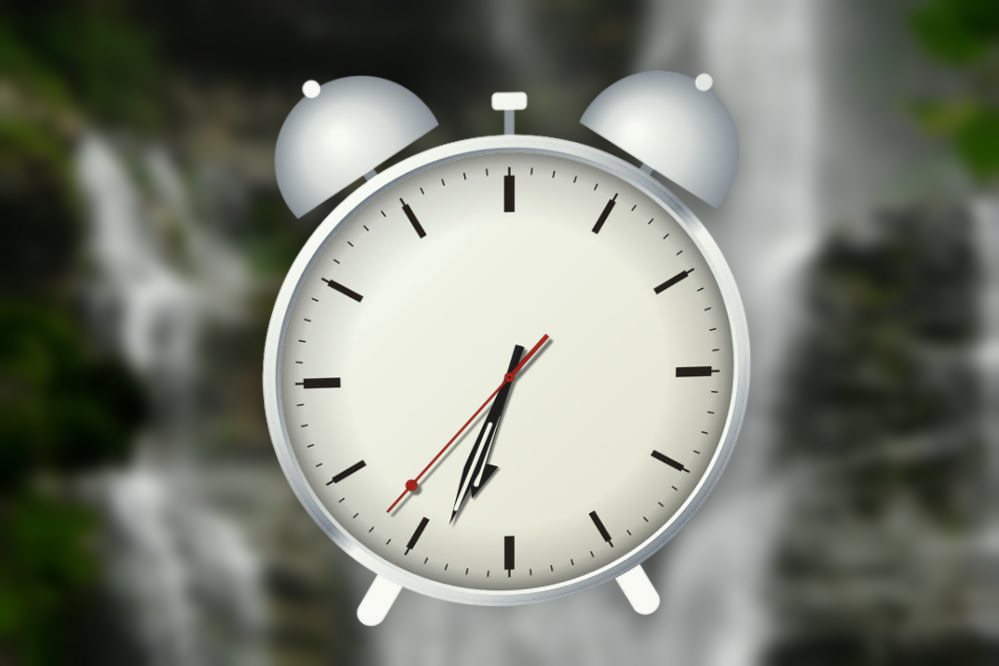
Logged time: 6,33,37
